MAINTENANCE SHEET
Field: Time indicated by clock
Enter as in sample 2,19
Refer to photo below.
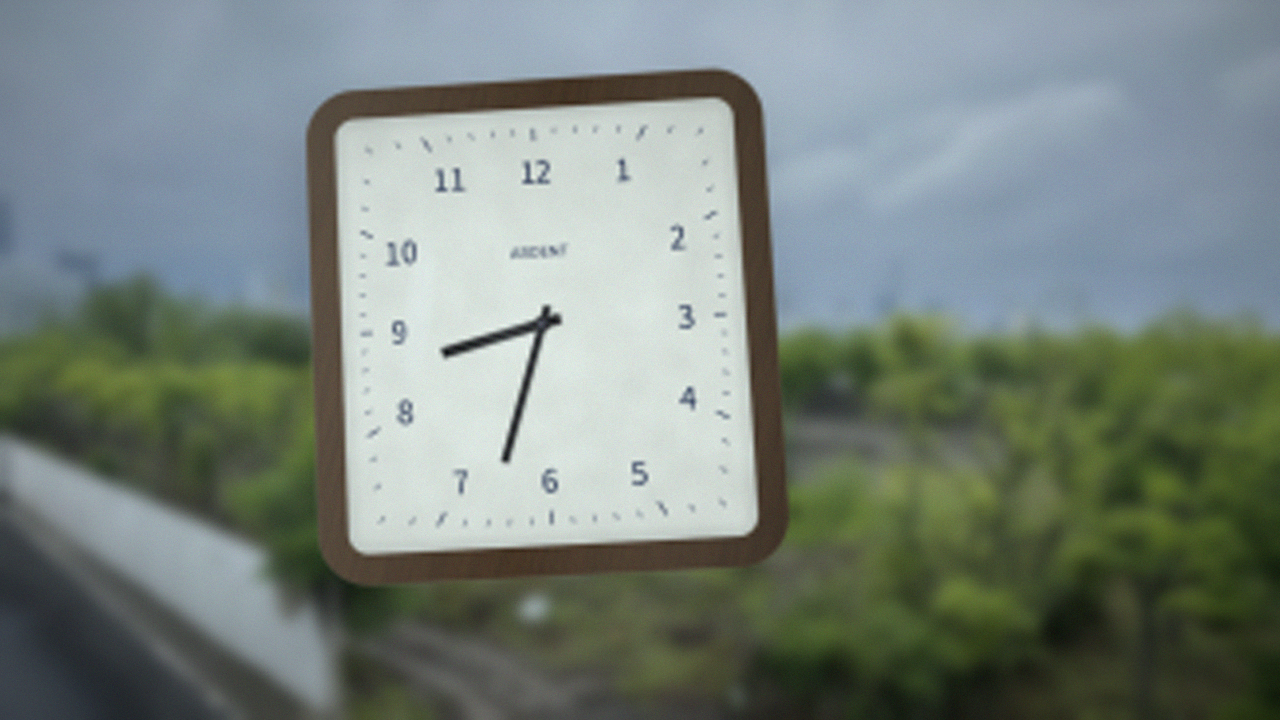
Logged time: 8,33
